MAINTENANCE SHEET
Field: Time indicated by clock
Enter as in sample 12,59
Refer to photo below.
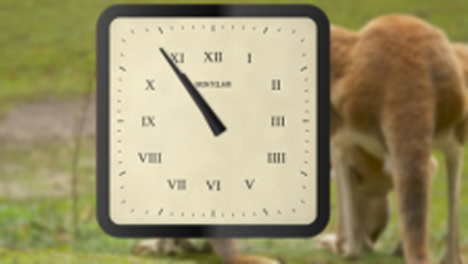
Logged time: 10,54
